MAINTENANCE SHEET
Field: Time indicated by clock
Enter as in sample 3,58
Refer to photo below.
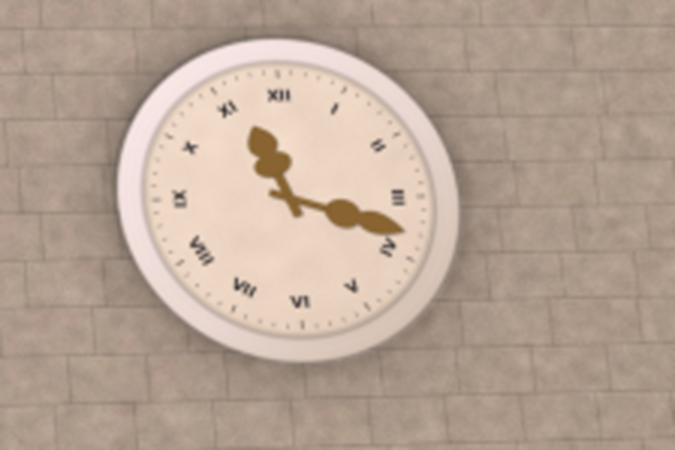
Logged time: 11,18
